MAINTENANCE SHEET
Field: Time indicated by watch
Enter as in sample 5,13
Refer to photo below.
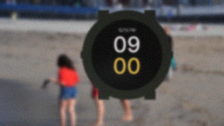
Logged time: 9,00
